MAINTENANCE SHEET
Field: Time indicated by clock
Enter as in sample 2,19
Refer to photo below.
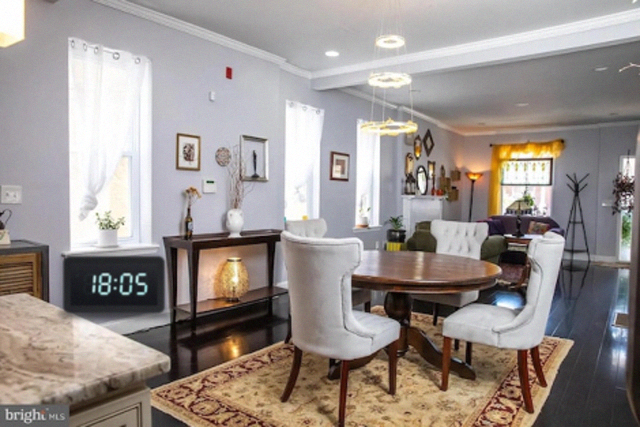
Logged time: 18,05
